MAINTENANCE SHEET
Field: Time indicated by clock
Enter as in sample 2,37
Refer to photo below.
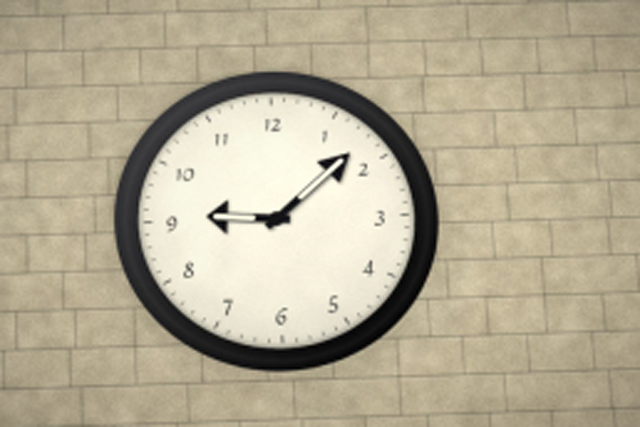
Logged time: 9,08
